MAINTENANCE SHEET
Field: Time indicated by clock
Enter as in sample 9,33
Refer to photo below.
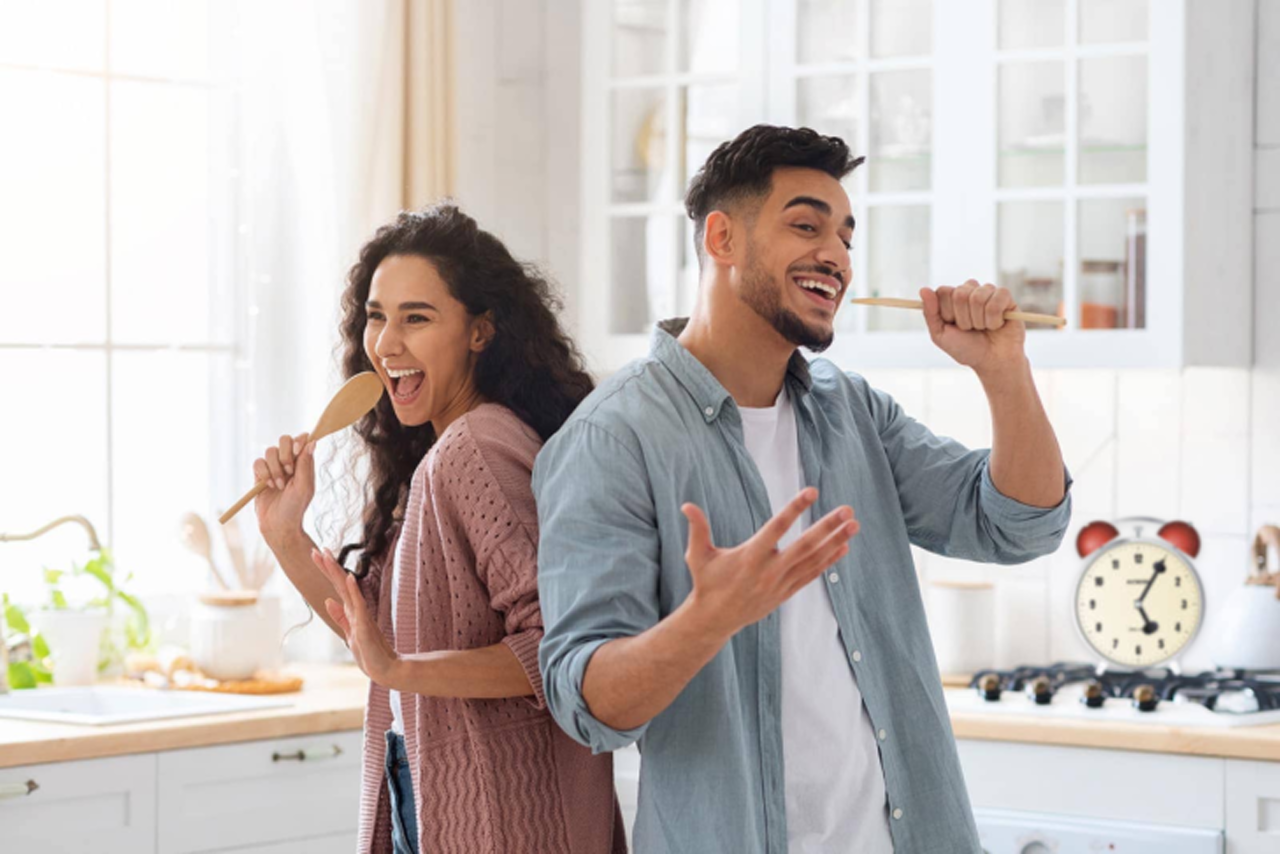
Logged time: 5,05
